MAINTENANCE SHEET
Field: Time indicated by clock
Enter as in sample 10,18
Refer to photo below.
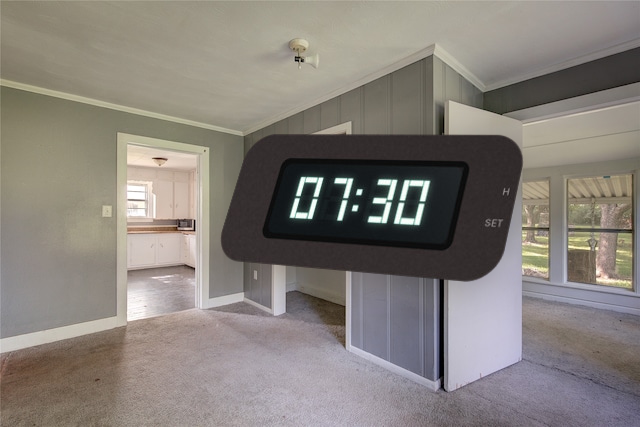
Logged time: 7,30
